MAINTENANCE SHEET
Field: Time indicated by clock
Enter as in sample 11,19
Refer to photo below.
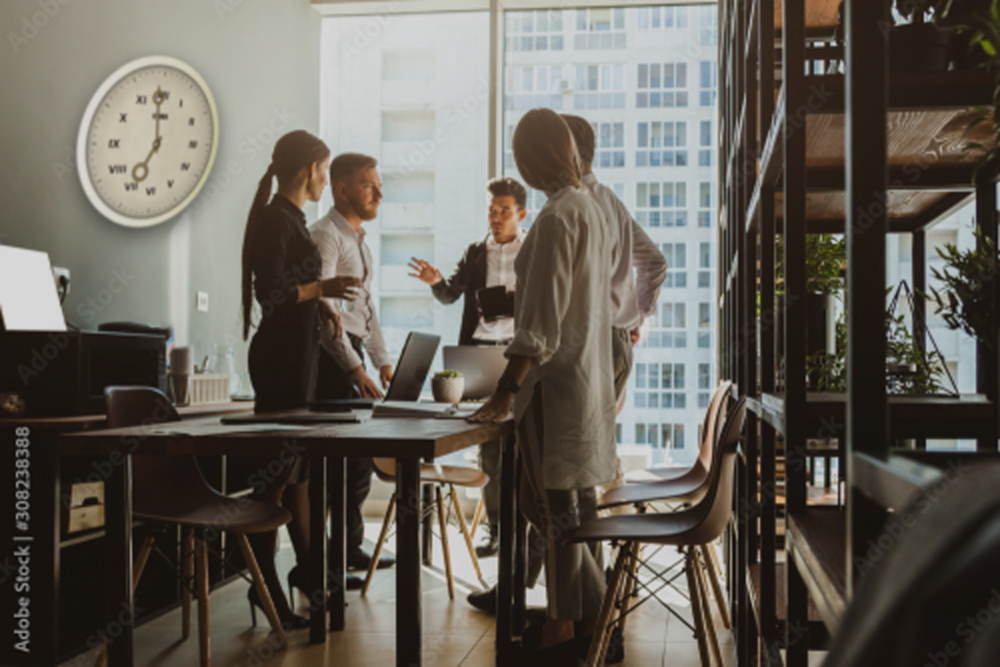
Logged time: 6,59
